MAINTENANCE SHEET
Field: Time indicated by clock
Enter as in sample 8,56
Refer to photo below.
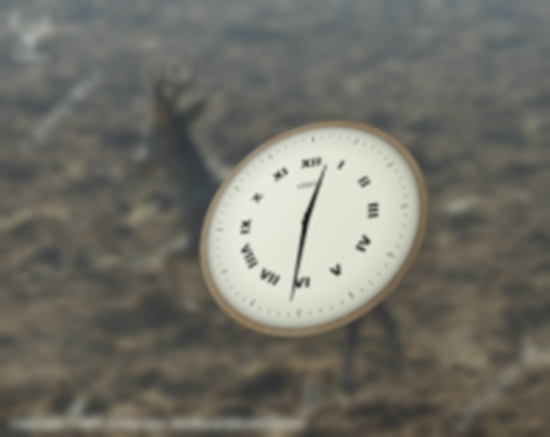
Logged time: 12,31
